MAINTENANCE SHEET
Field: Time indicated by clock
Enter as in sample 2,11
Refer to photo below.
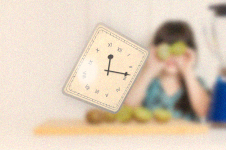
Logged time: 11,13
